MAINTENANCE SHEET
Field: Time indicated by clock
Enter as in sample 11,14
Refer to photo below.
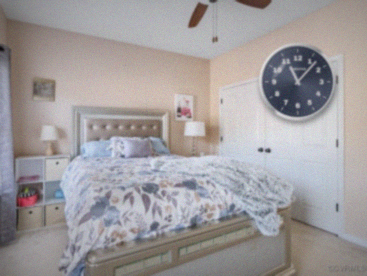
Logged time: 11,07
